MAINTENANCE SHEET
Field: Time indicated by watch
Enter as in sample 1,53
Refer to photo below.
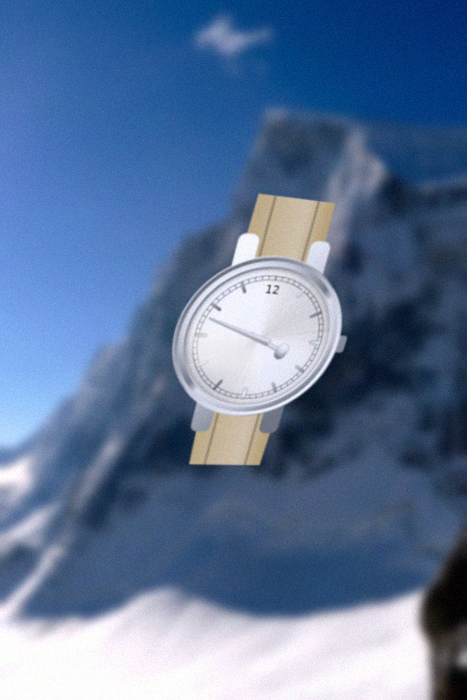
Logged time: 3,48
